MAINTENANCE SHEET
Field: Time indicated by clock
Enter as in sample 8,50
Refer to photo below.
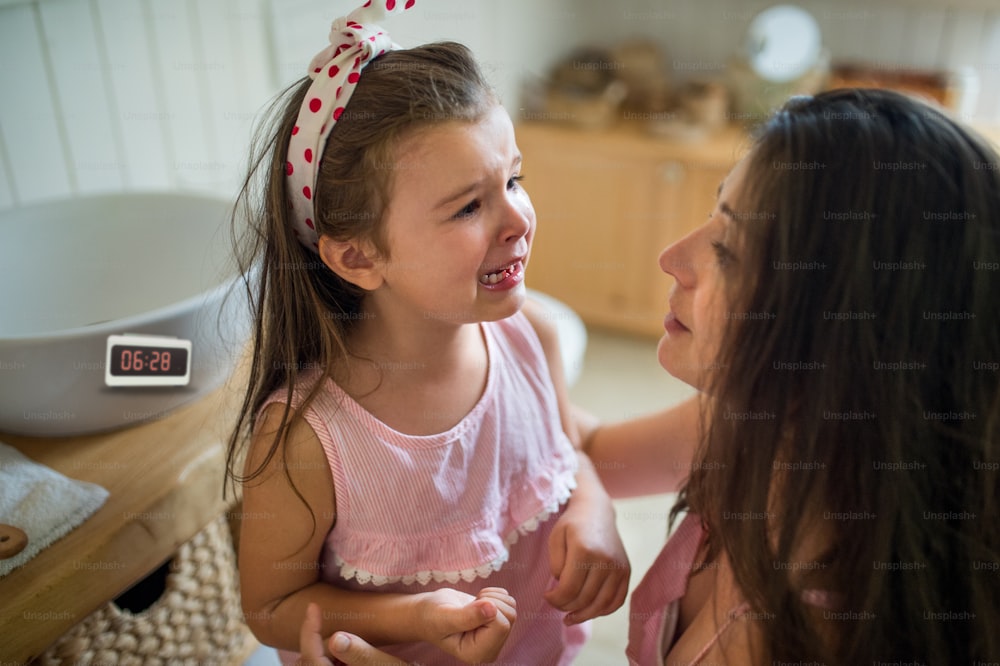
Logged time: 6,28
